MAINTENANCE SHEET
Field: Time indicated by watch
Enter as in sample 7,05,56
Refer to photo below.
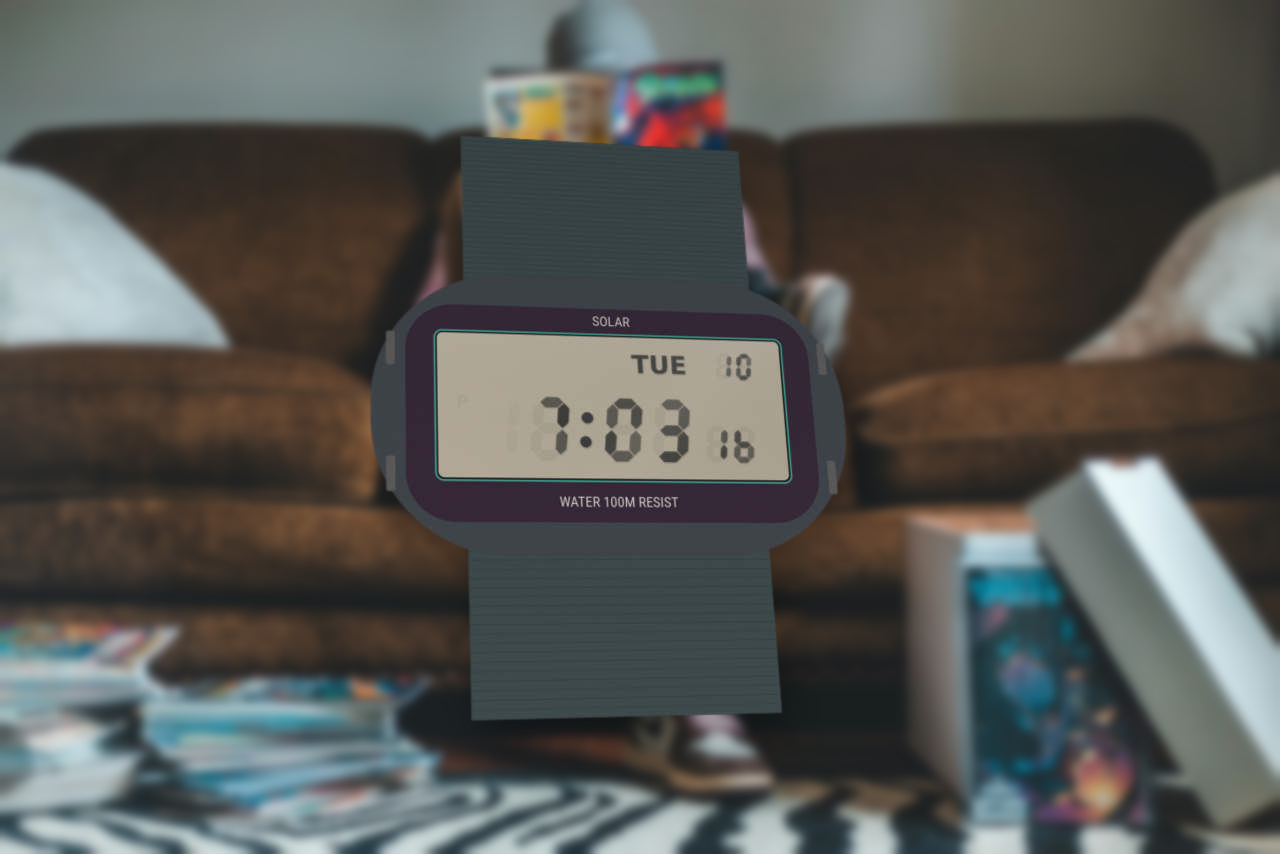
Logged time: 7,03,16
